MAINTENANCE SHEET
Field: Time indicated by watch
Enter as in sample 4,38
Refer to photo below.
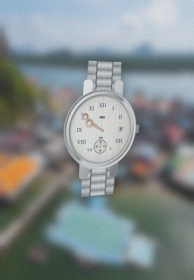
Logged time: 9,51
